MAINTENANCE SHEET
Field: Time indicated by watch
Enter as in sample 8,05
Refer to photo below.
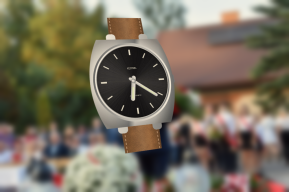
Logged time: 6,21
